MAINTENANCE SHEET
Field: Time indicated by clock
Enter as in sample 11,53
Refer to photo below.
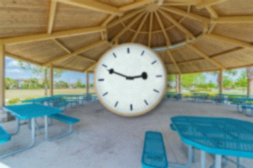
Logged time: 2,49
